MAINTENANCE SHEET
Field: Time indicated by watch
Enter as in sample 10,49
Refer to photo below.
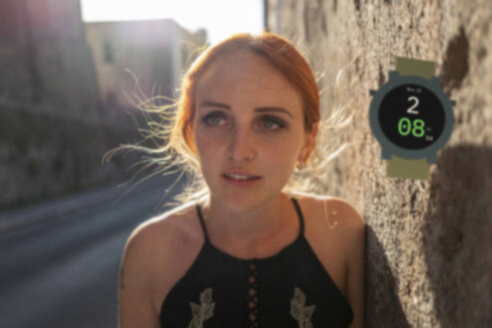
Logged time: 2,08
